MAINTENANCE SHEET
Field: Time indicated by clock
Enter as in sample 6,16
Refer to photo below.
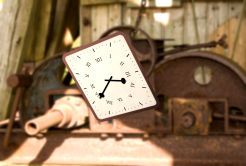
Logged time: 3,39
